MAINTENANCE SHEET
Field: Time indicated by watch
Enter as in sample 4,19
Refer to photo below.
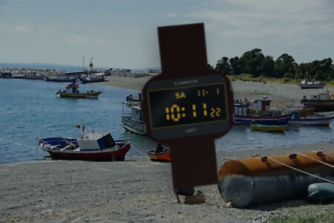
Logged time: 10,11
